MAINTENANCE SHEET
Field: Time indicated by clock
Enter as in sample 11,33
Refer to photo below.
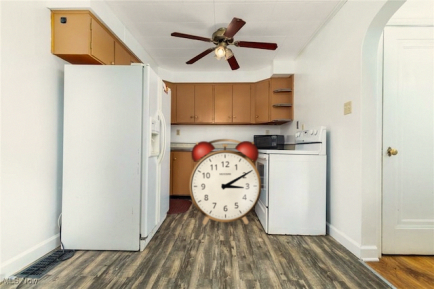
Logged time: 3,10
